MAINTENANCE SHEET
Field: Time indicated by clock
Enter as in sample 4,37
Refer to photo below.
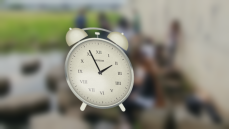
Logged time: 1,56
